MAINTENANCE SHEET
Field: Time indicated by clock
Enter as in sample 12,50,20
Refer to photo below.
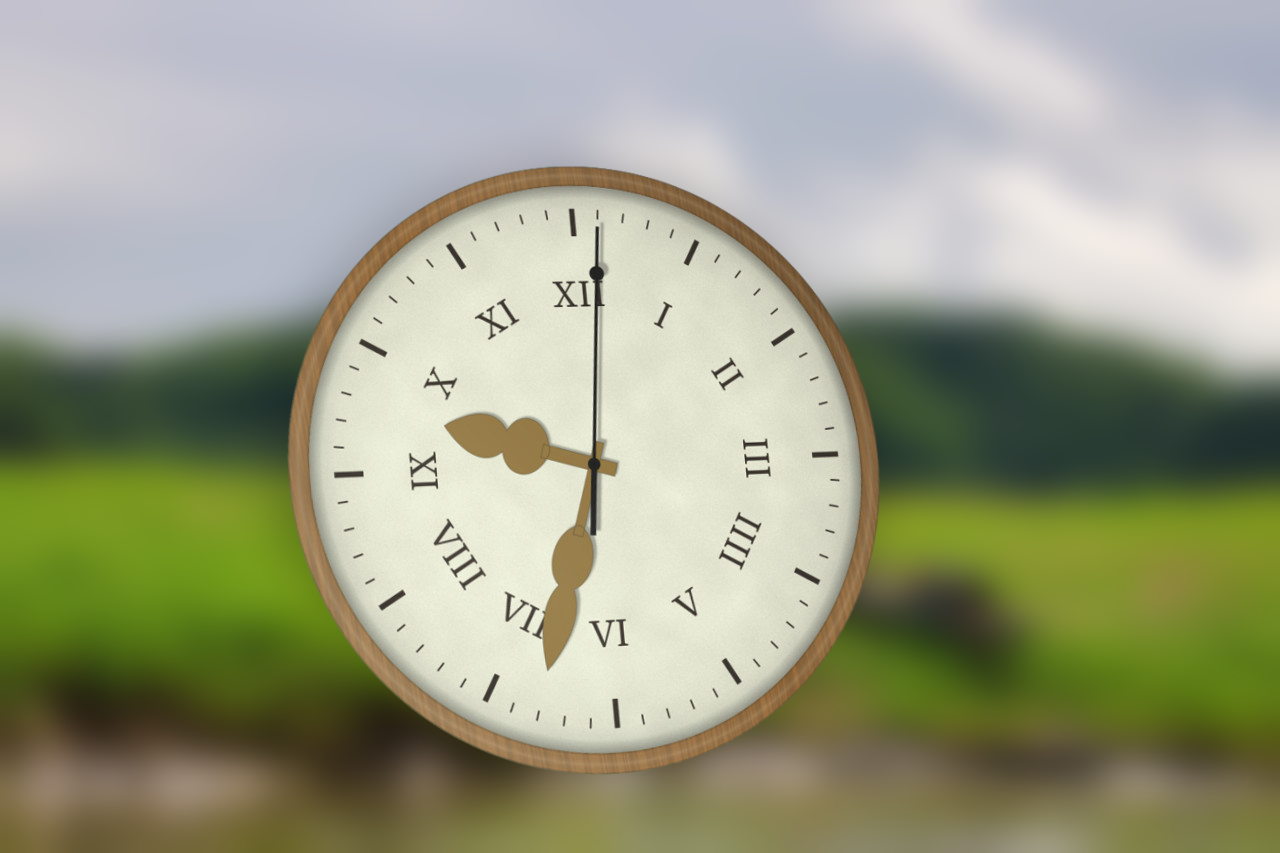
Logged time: 9,33,01
